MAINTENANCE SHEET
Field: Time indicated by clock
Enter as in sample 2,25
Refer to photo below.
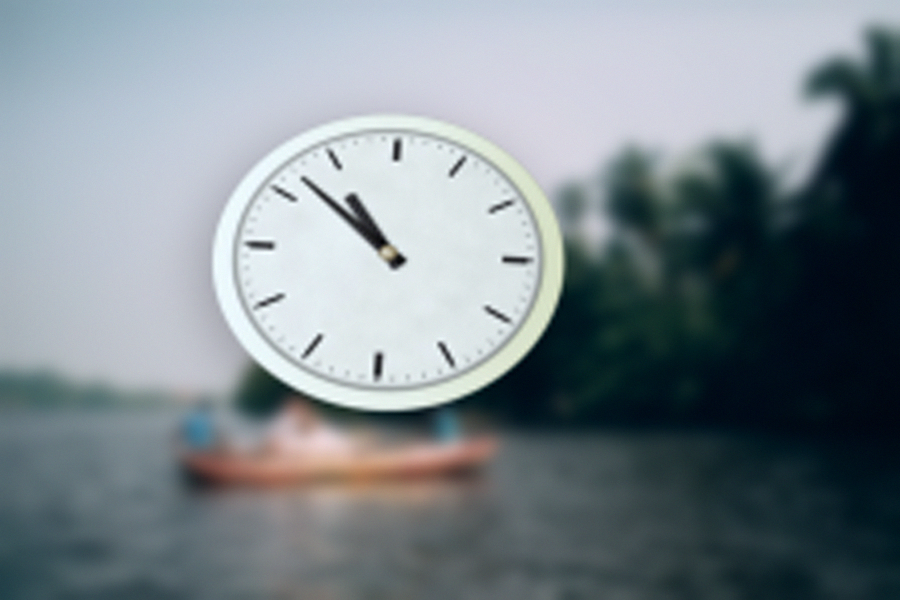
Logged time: 10,52
